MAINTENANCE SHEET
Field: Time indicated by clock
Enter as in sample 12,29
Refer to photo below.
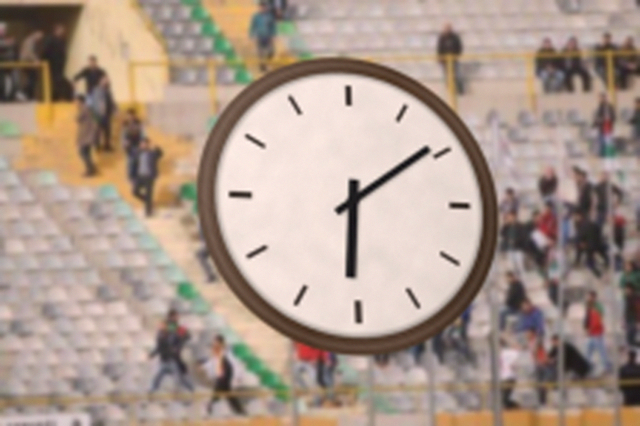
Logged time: 6,09
